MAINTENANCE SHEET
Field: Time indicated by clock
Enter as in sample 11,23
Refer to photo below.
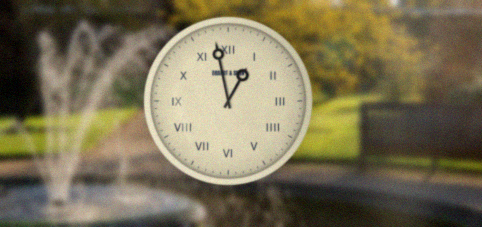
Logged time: 12,58
